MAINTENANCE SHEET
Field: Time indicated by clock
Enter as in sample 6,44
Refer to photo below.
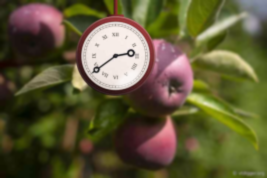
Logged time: 2,39
